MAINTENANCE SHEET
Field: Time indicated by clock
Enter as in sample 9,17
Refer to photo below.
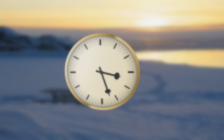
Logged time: 3,27
